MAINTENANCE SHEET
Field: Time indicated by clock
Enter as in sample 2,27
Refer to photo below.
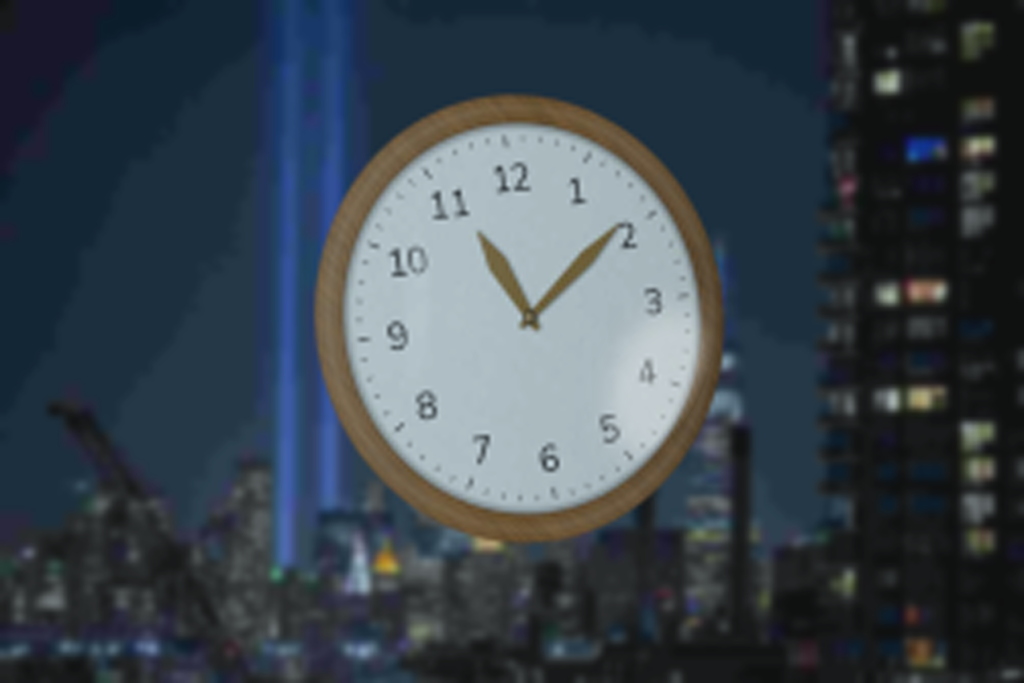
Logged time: 11,09
